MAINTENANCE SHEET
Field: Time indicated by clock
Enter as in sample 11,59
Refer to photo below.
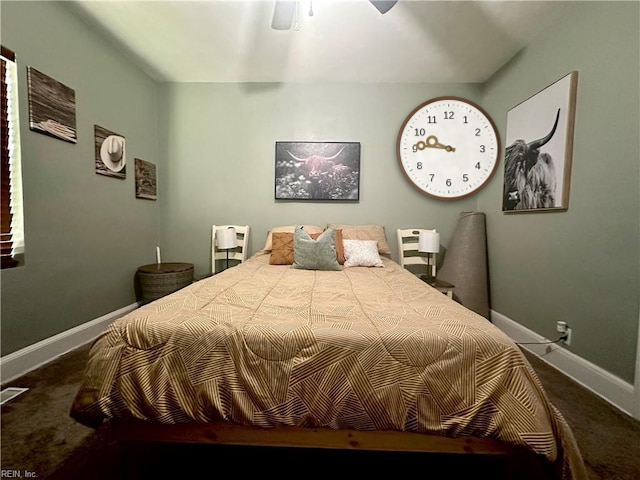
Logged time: 9,46
